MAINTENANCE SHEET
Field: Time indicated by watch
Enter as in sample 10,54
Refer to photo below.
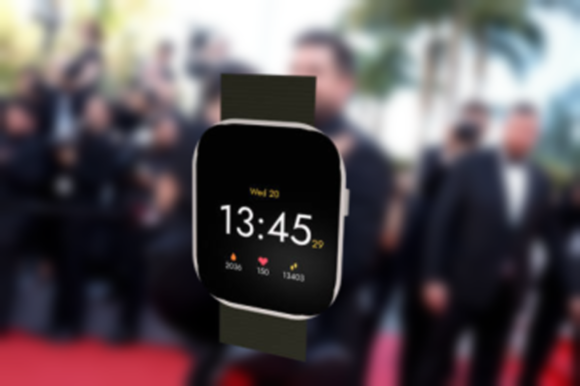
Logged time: 13,45
